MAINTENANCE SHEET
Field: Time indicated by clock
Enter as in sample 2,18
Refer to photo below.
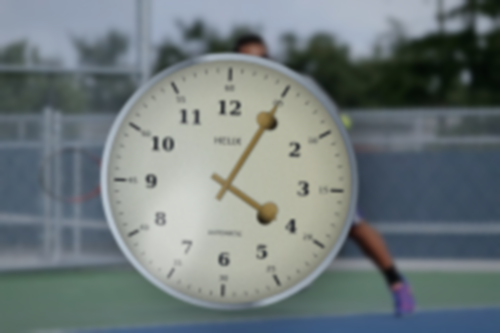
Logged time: 4,05
